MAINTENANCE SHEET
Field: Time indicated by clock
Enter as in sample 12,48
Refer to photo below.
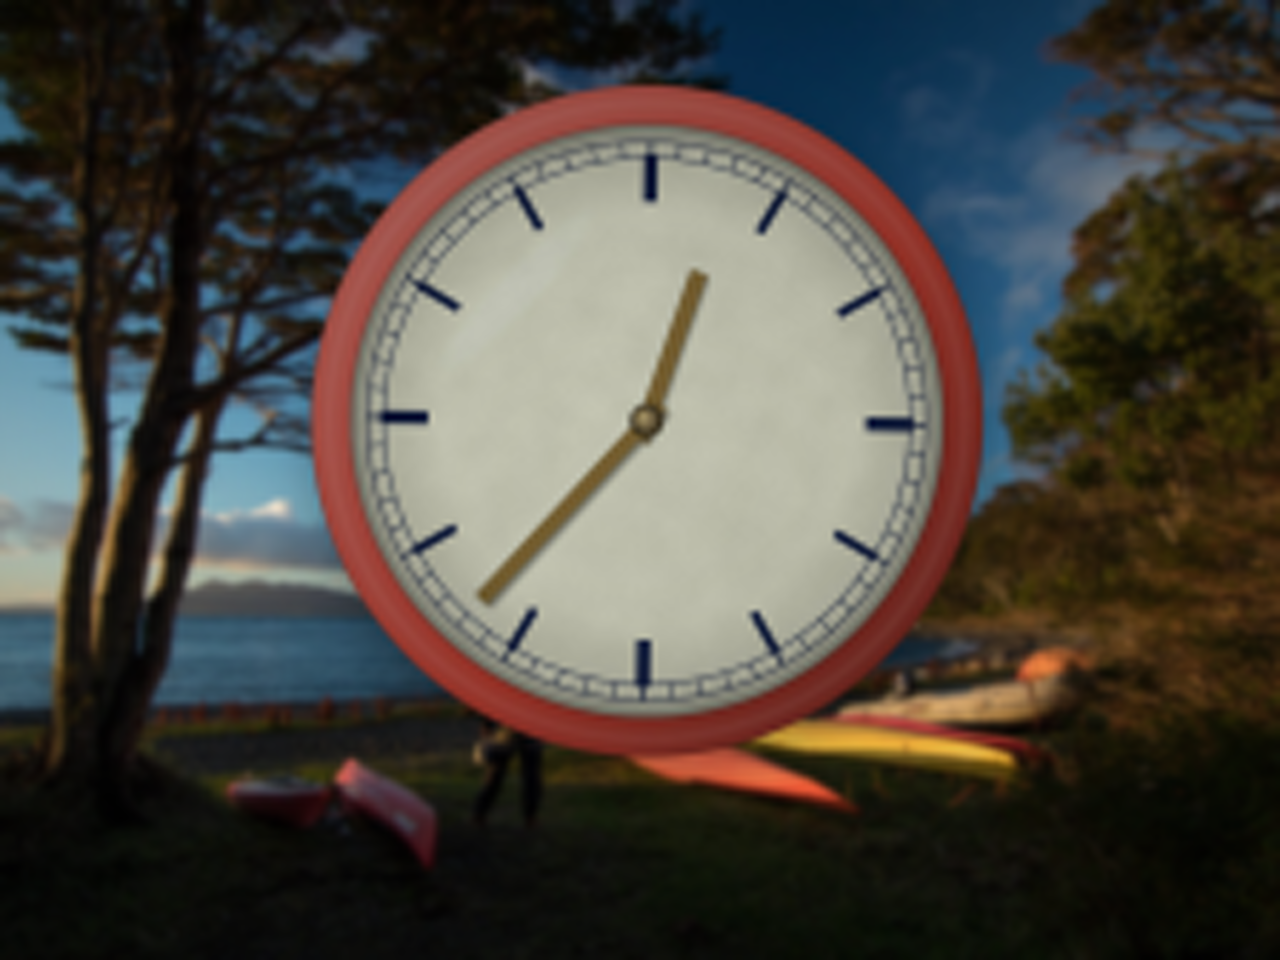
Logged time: 12,37
